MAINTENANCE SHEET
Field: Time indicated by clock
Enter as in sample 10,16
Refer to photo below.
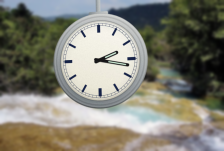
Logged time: 2,17
